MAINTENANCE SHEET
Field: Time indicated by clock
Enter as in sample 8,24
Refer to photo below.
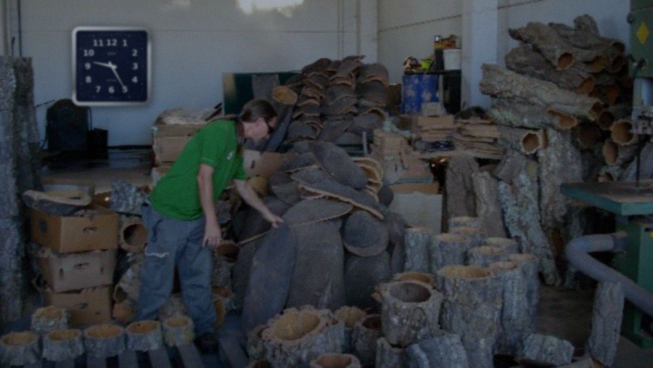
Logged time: 9,25
